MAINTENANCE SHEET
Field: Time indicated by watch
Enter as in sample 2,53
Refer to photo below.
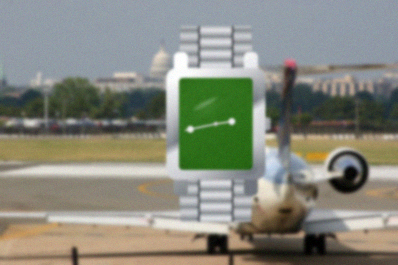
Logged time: 2,43
